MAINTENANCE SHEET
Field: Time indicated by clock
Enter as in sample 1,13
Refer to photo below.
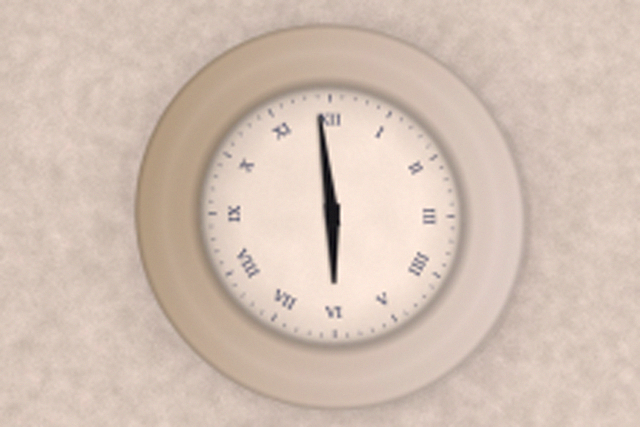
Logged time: 5,59
